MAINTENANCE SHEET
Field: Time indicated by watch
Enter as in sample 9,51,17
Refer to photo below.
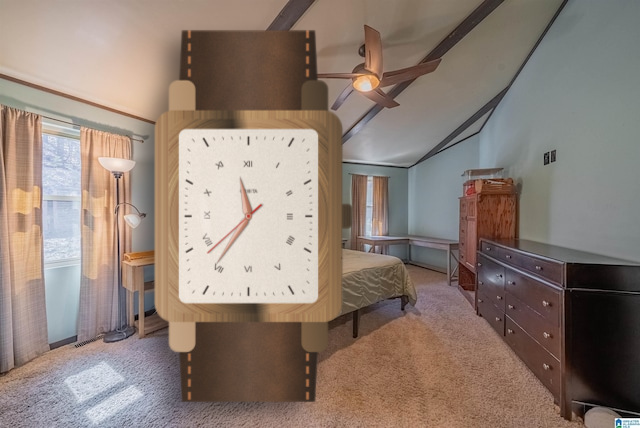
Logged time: 11,35,38
